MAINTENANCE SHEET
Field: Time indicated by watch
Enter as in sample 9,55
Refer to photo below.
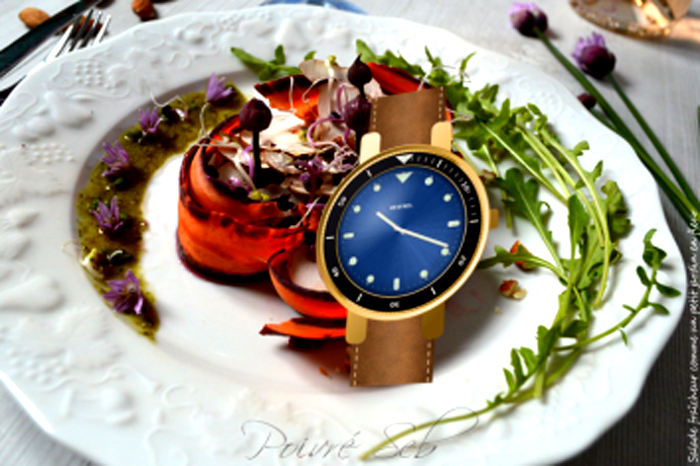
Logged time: 10,19
